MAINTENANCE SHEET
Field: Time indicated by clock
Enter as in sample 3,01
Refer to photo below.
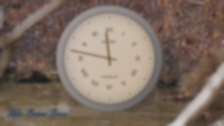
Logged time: 11,47
